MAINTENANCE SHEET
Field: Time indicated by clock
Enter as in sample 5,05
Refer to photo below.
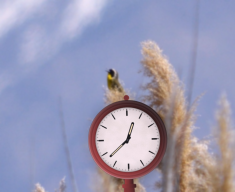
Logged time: 12,38
